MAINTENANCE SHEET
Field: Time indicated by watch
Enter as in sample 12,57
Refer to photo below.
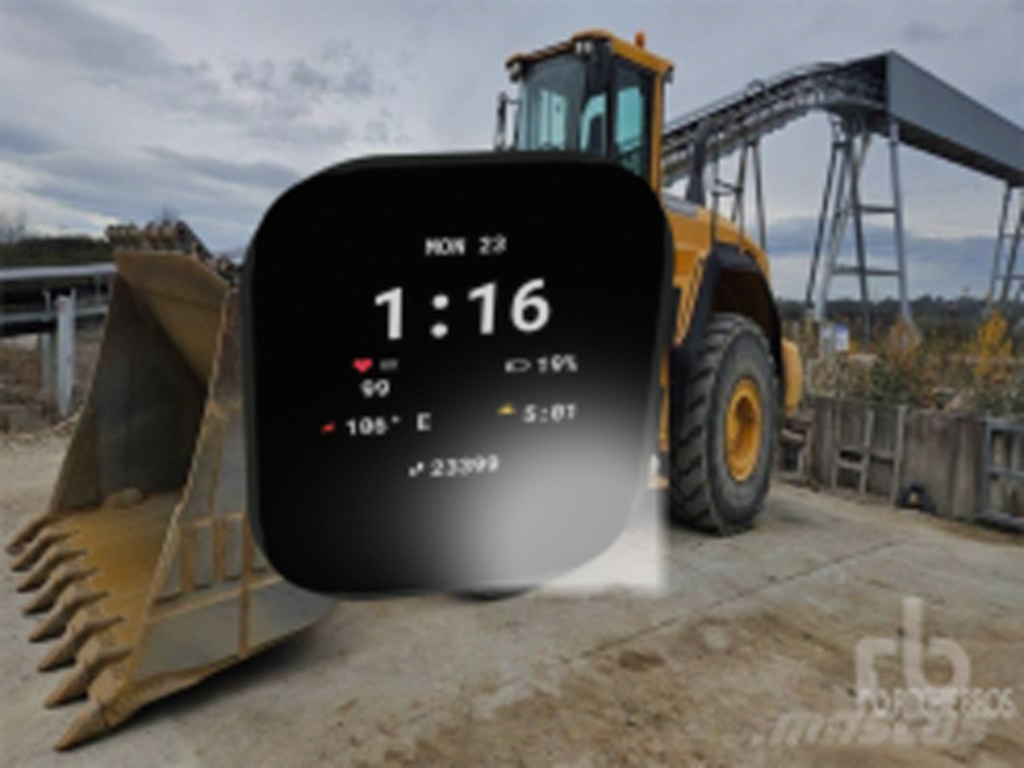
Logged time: 1,16
